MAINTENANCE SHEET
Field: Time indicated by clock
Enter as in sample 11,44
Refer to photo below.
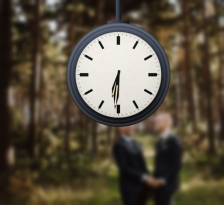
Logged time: 6,31
